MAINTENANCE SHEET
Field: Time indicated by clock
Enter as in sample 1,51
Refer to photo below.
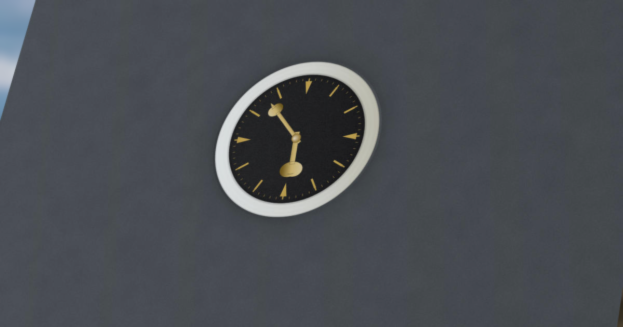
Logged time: 5,53
